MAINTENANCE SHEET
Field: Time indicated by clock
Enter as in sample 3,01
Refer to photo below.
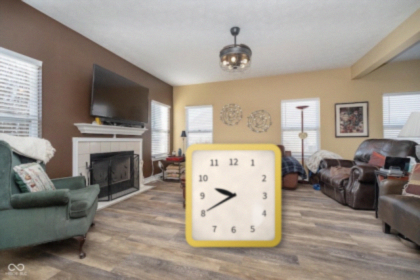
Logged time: 9,40
